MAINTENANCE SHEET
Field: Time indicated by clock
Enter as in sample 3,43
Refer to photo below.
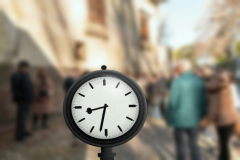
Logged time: 8,32
